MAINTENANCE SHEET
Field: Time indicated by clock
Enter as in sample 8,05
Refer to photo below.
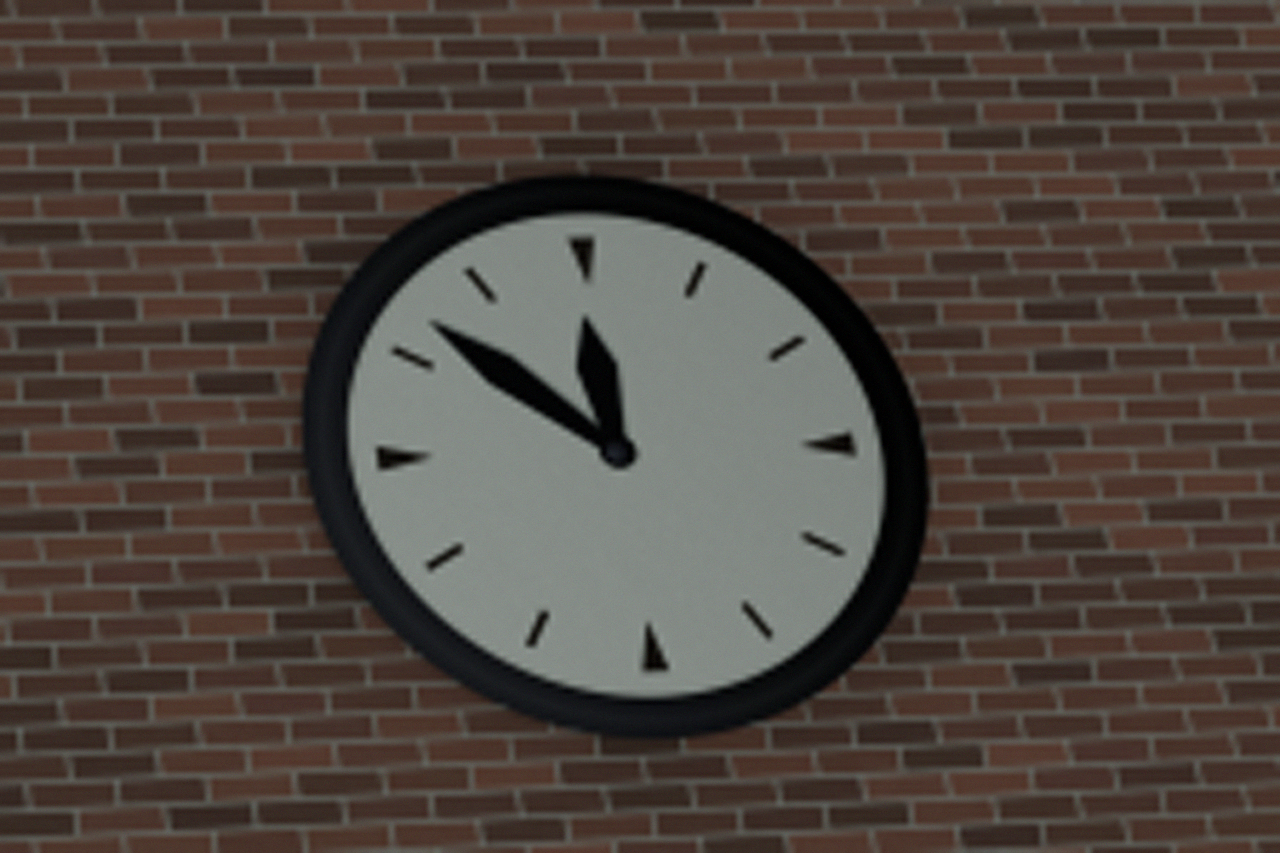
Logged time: 11,52
